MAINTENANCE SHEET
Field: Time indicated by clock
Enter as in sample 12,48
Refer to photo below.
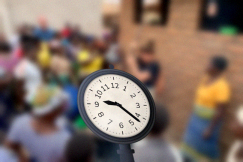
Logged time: 9,22
